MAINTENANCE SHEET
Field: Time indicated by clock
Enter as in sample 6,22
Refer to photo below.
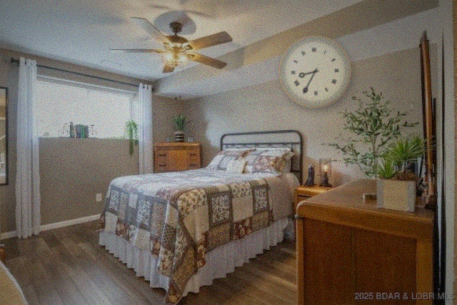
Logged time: 8,35
